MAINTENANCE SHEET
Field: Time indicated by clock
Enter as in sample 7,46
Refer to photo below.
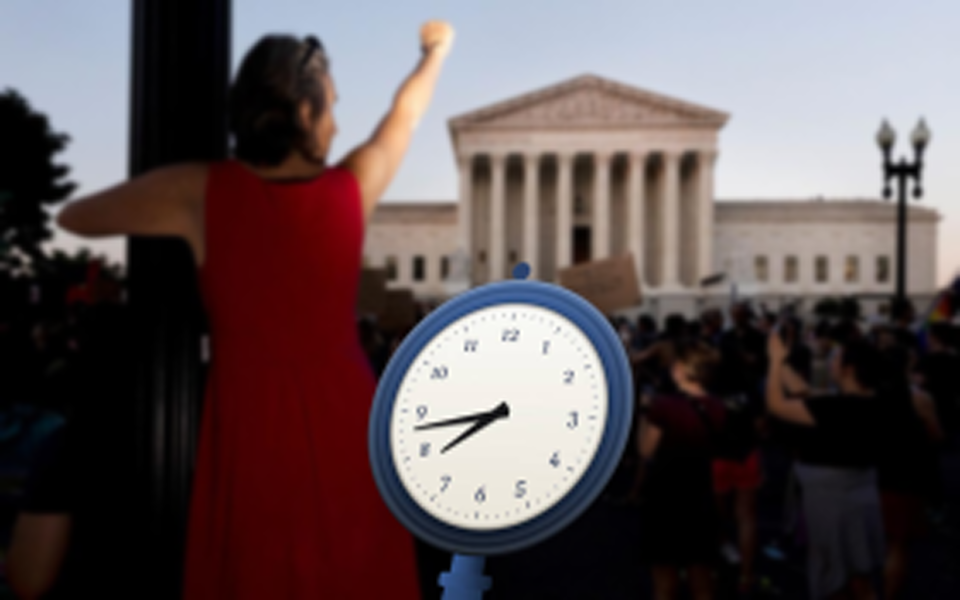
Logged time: 7,43
